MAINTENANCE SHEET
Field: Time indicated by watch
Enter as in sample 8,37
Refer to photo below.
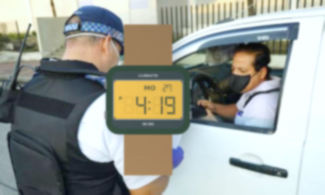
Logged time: 4,19
